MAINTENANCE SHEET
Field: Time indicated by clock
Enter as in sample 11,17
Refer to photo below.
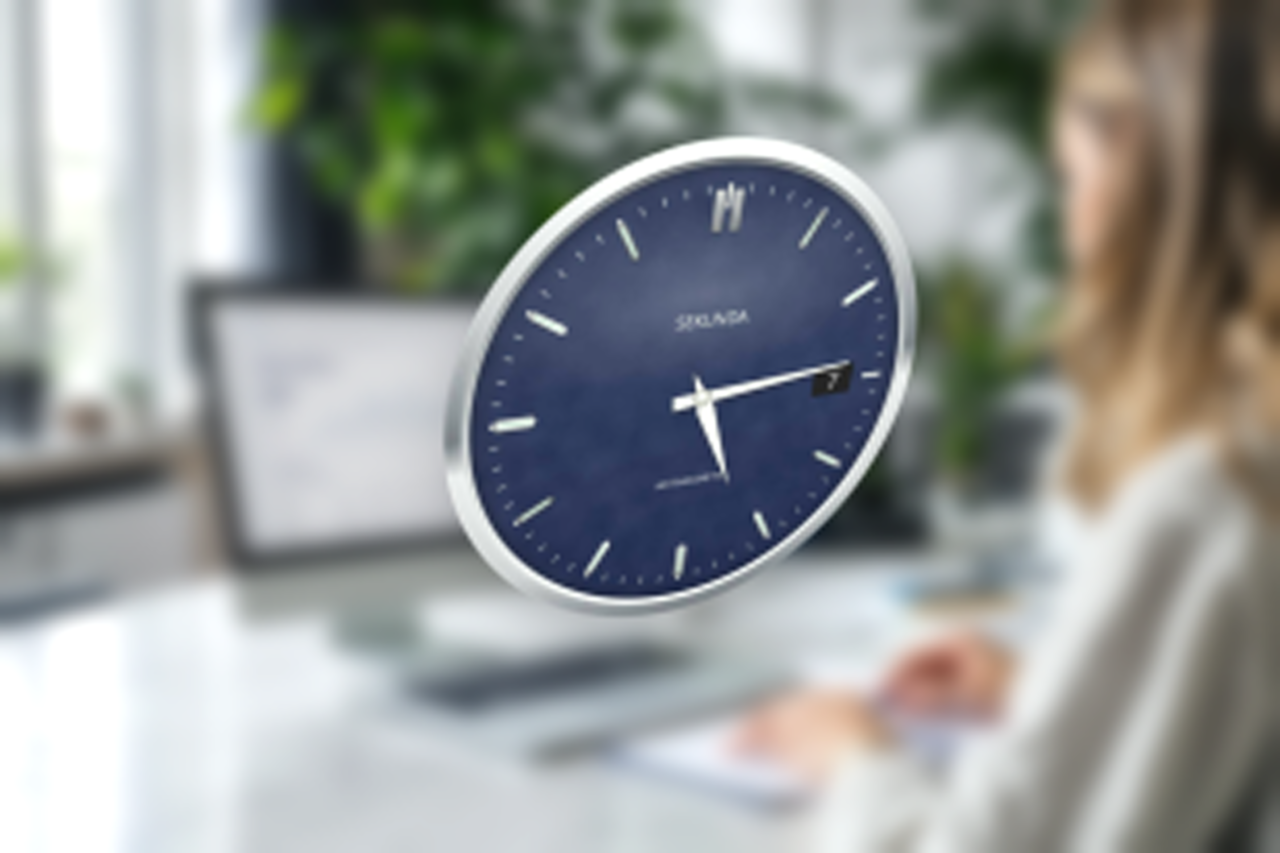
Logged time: 5,14
